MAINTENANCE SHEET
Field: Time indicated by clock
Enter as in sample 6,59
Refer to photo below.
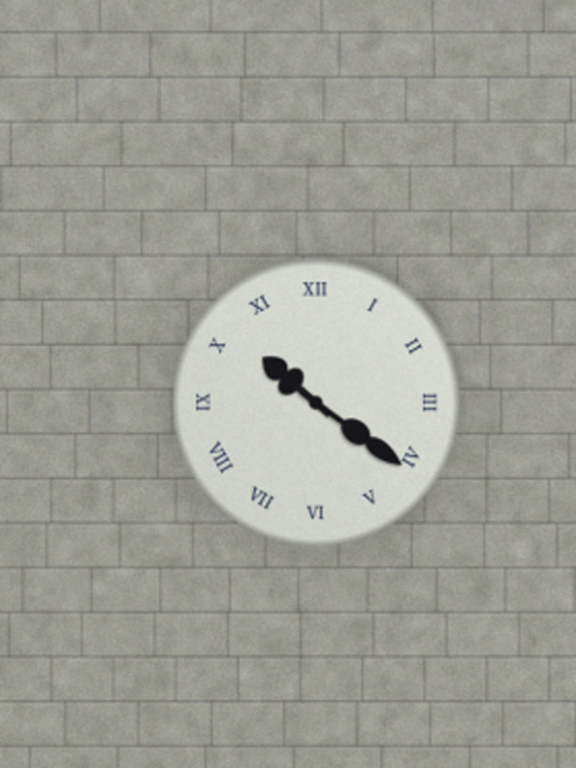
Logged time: 10,21
